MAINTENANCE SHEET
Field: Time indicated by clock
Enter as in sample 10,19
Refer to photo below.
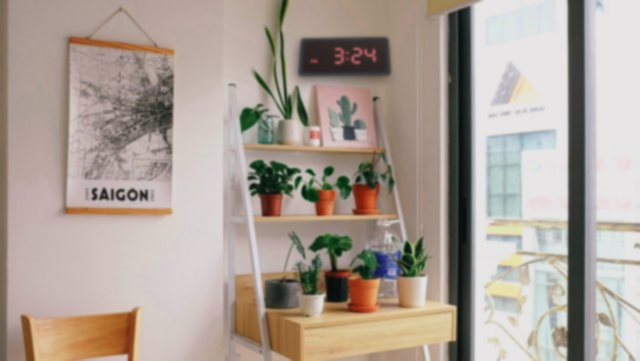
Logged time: 3,24
